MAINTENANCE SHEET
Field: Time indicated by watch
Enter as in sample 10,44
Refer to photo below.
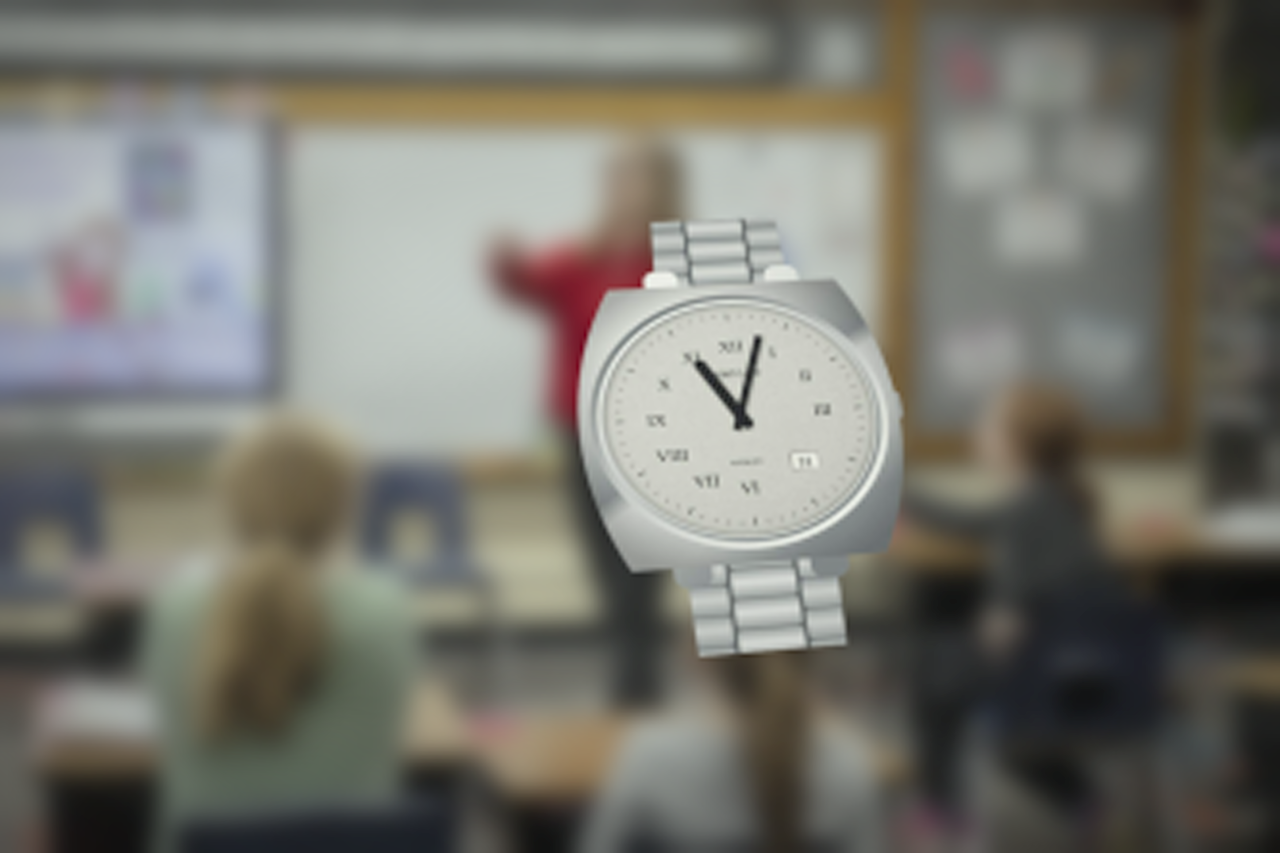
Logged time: 11,03
